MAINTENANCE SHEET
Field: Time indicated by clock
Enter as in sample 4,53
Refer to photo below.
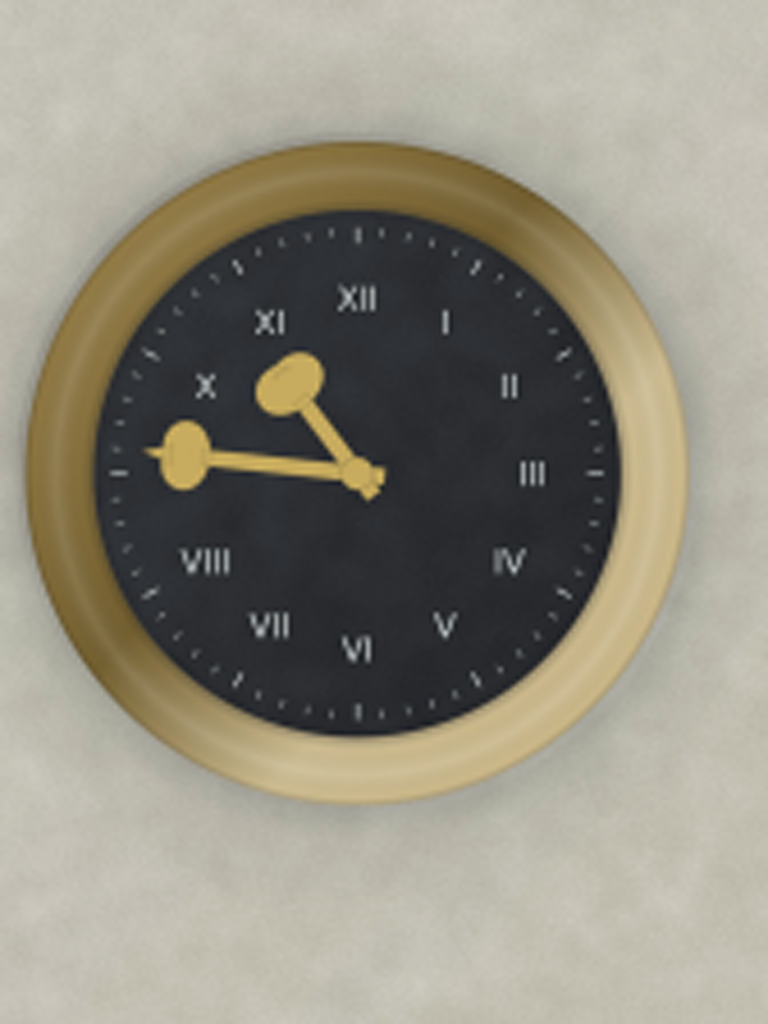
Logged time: 10,46
